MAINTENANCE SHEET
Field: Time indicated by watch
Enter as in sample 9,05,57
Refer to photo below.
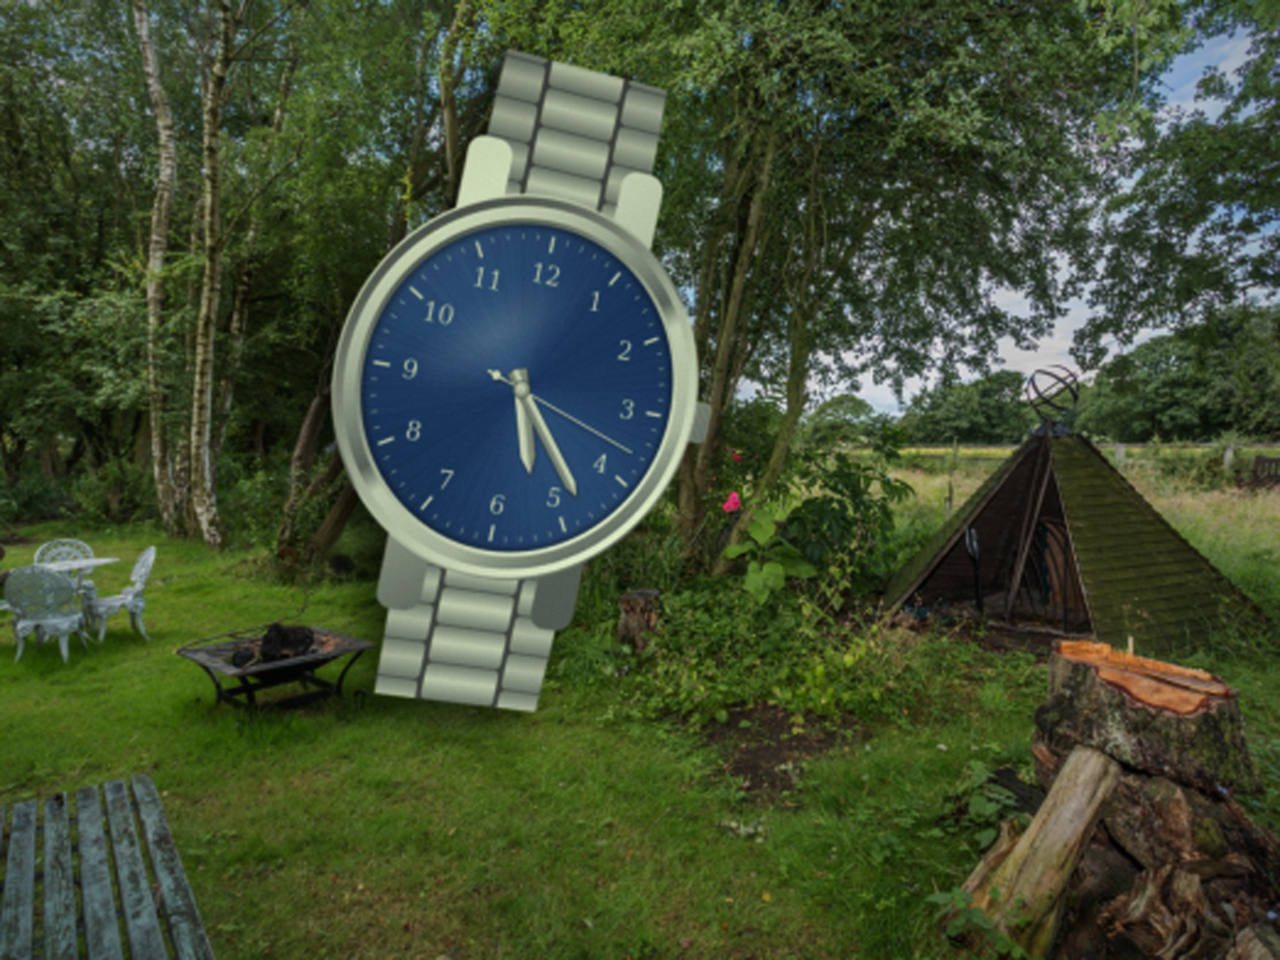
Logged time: 5,23,18
